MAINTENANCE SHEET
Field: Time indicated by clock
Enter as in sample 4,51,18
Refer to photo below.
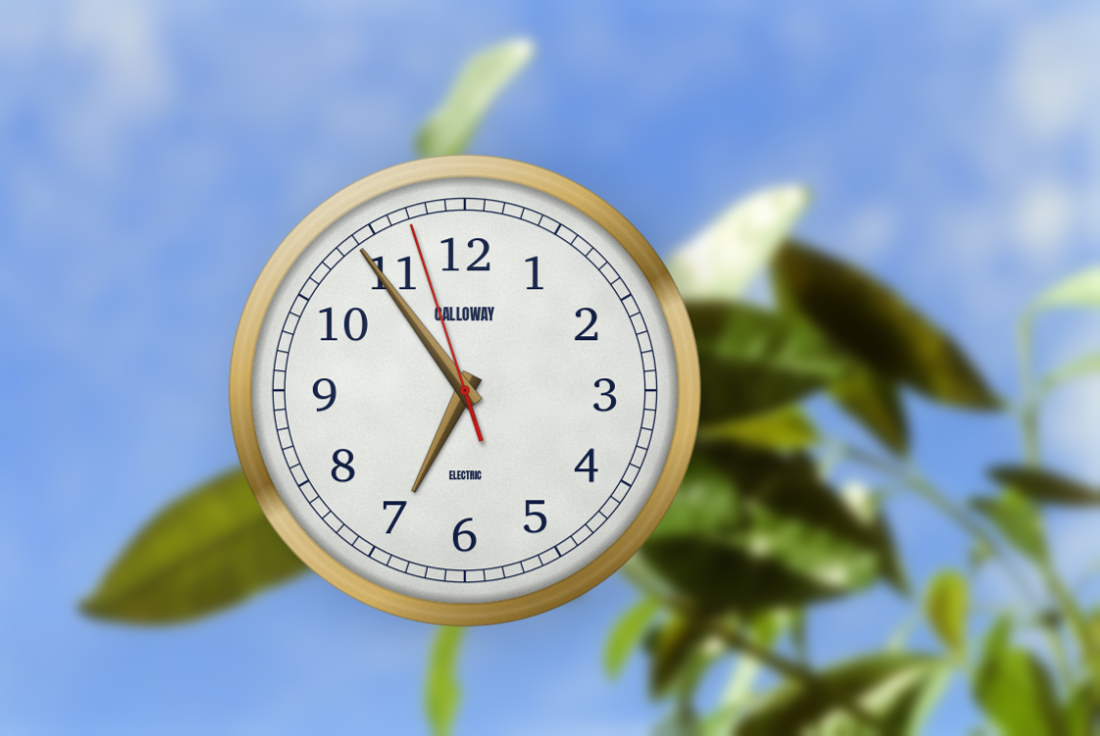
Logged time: 6,53,57
